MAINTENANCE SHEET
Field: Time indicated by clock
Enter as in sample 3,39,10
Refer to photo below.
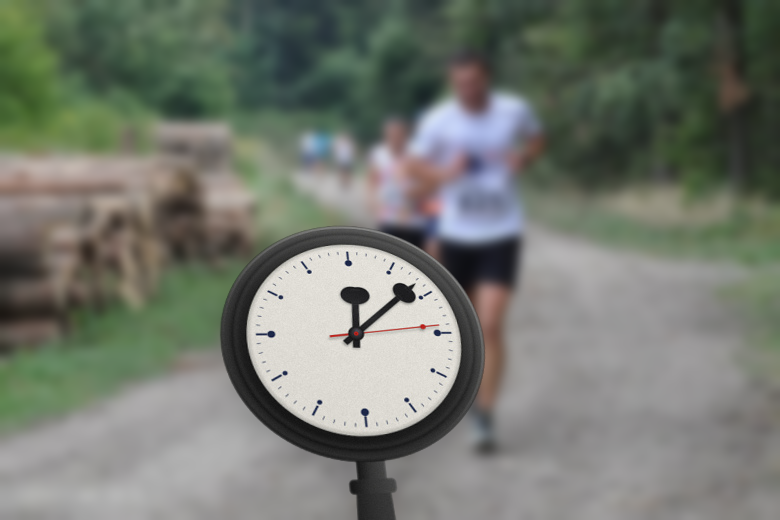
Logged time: 12,08,14
